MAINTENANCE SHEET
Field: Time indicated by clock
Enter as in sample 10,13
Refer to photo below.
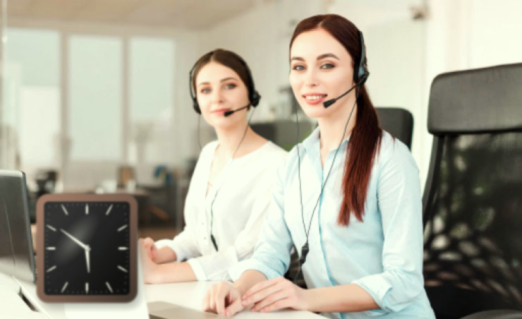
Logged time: 5,51
